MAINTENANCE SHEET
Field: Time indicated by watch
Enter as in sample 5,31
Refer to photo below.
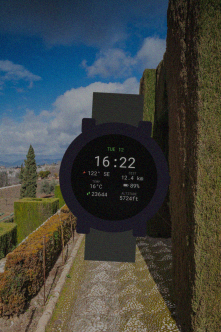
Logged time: 16,22
